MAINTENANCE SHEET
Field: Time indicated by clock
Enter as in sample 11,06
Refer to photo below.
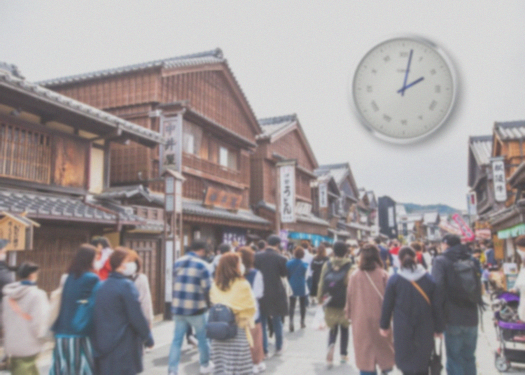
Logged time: 2,02
